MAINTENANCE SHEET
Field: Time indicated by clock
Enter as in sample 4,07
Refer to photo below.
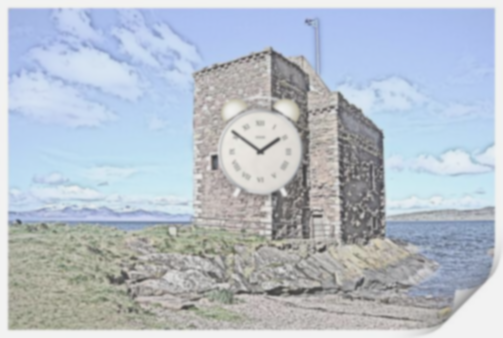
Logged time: 1,51
